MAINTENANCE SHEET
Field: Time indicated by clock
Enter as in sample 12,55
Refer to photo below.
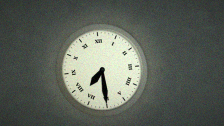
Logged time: 7,30
